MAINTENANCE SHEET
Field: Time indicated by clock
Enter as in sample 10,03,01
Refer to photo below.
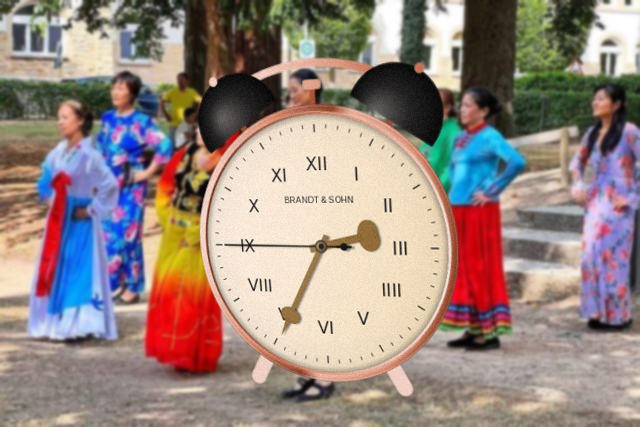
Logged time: 2,34,45
